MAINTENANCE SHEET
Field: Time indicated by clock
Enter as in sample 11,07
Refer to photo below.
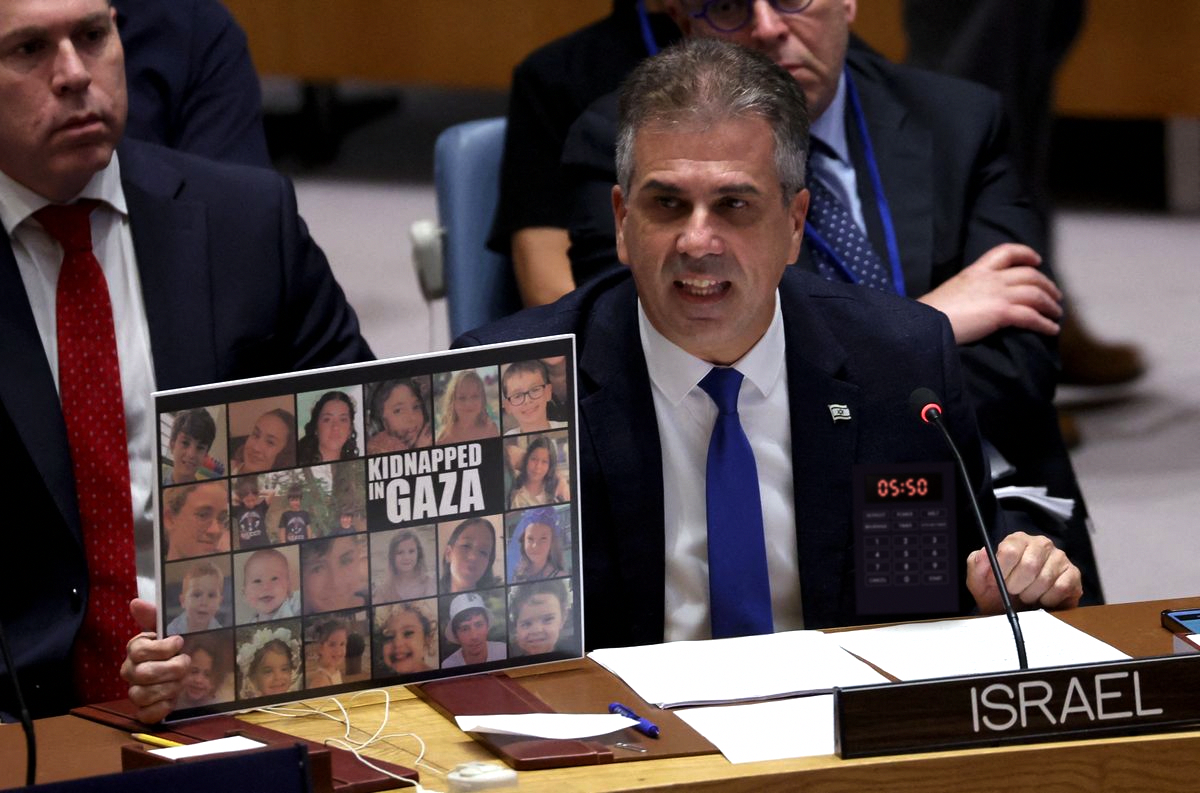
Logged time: 5,50
